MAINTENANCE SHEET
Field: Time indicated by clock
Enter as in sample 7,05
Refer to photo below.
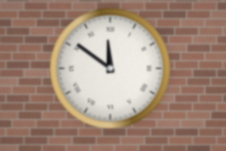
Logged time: 11,51
